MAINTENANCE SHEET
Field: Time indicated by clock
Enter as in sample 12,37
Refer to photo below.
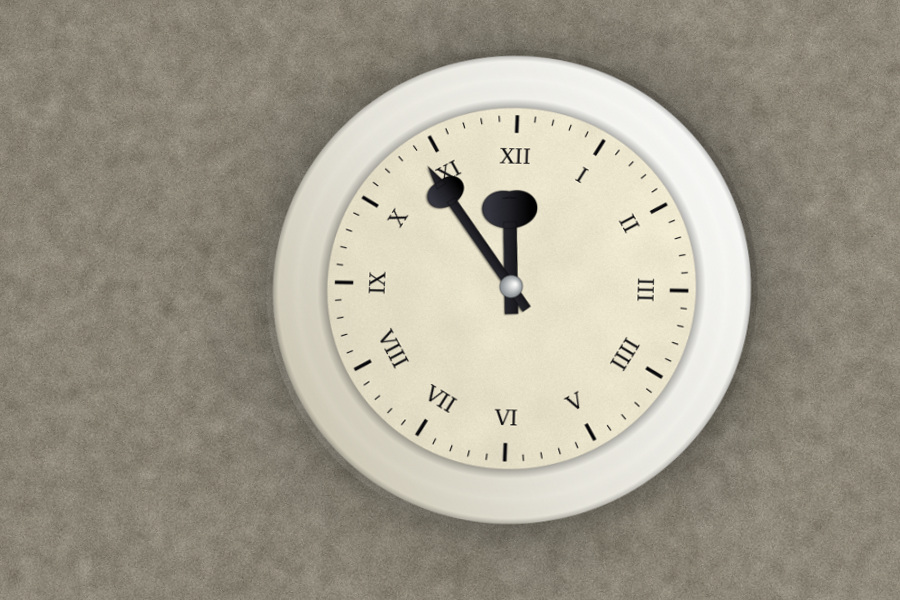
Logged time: 11,54
